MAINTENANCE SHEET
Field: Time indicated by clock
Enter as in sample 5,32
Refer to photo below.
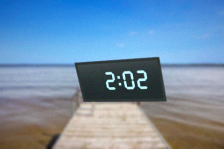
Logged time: 2,02
